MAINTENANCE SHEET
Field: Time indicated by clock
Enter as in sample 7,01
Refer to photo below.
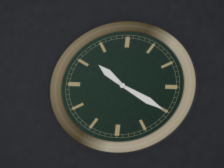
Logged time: 10,20
